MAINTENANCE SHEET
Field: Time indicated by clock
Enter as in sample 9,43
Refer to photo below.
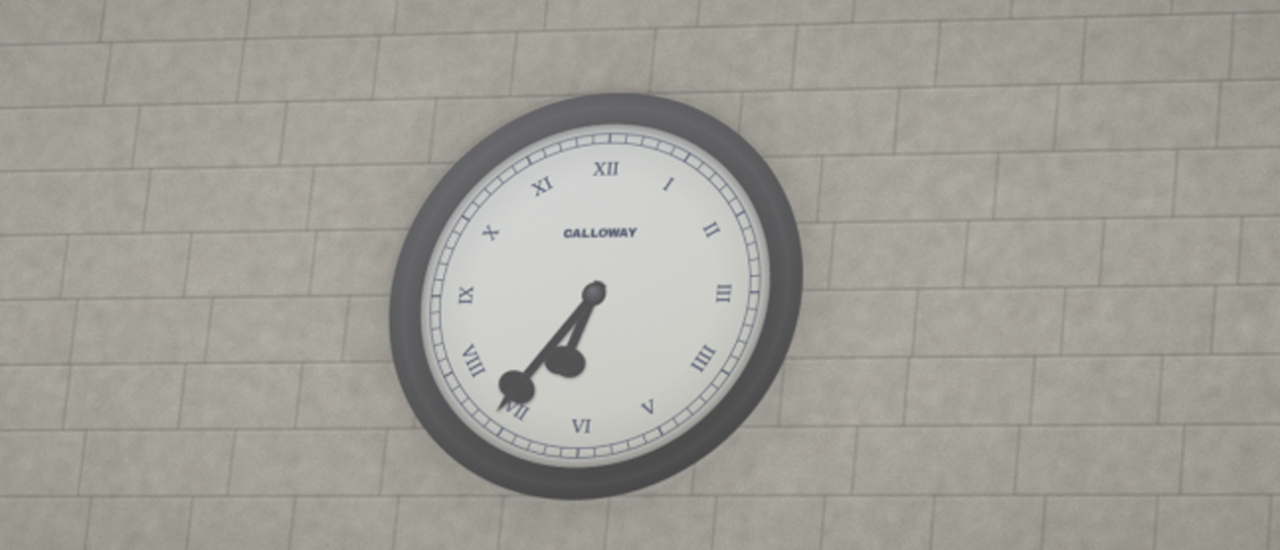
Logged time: 6,36
